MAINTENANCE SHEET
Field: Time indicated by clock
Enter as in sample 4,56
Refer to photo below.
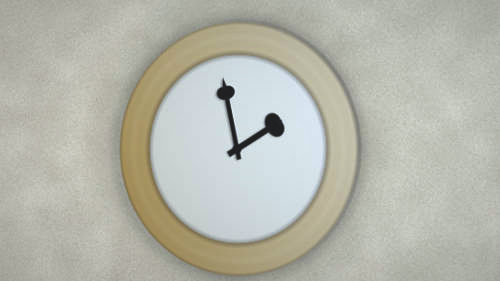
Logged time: 1,58
